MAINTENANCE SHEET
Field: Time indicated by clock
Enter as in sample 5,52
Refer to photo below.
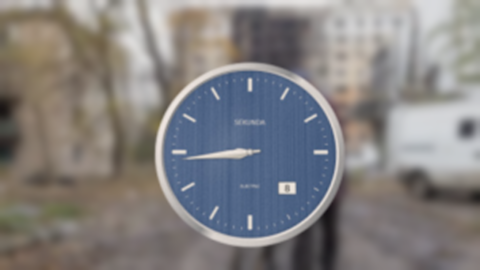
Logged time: 8,44
